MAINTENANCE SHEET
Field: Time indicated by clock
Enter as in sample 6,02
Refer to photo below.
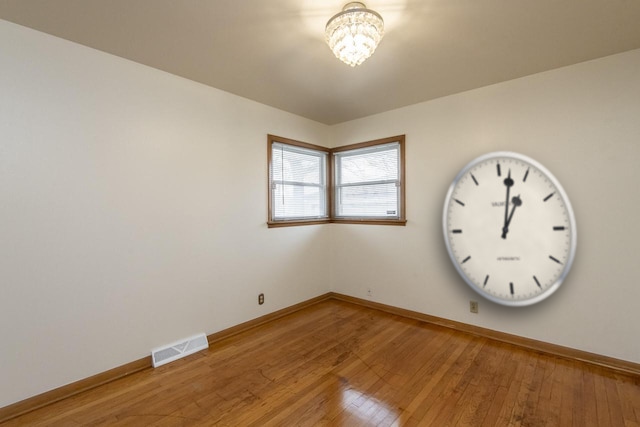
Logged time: 1,02
